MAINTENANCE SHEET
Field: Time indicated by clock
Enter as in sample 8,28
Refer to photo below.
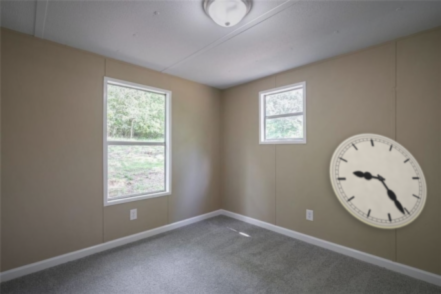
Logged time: 9,26
